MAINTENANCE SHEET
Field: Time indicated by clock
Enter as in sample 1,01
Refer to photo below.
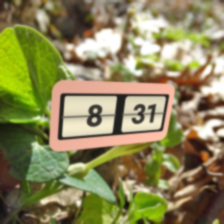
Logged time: 8,31
